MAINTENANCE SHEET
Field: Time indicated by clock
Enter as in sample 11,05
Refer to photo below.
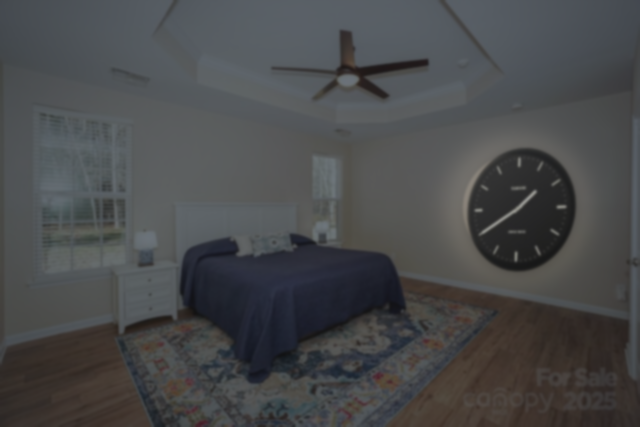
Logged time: 1,40
